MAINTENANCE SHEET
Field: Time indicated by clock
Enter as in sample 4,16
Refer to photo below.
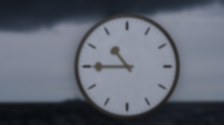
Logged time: 10,45
